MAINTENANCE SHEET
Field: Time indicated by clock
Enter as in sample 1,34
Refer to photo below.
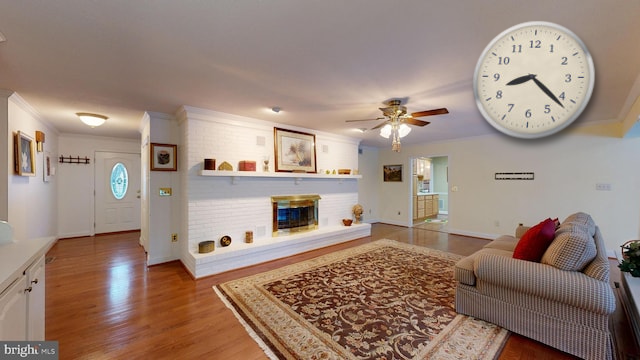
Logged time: 8,22
